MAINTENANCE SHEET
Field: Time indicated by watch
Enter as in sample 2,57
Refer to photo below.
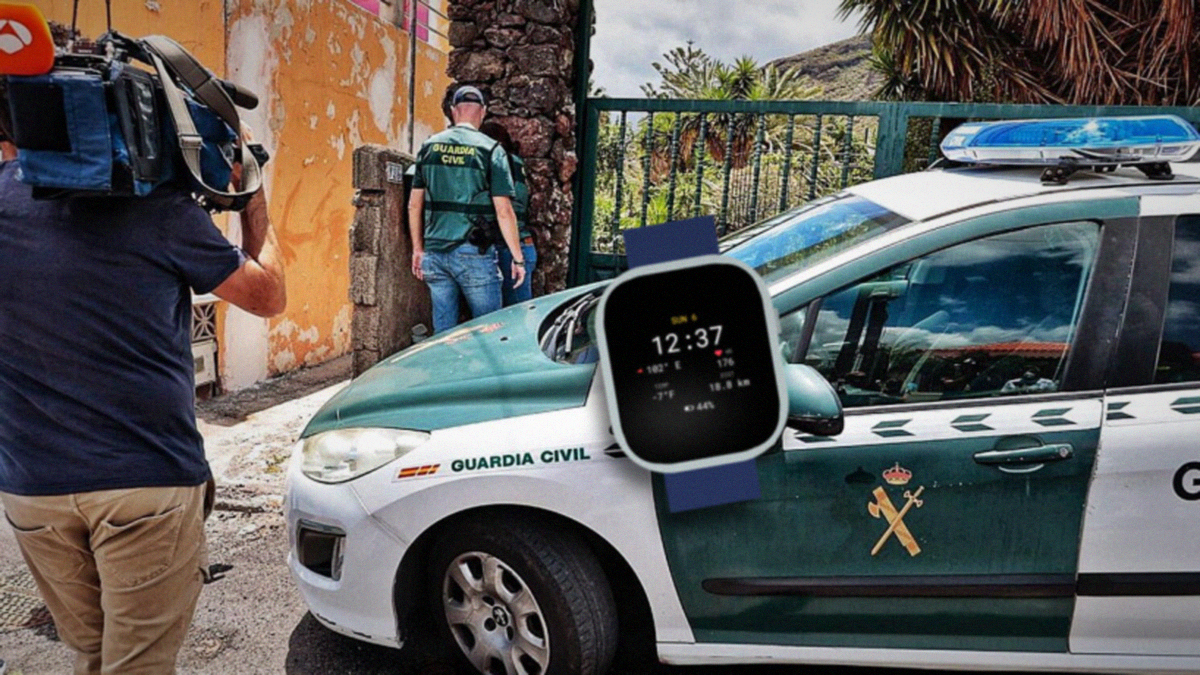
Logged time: 12,37
